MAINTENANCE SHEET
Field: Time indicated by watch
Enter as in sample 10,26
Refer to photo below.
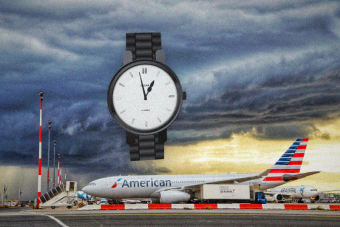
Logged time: 12,58
